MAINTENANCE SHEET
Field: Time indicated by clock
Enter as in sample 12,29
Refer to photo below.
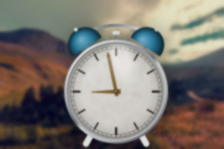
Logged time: 8,58
